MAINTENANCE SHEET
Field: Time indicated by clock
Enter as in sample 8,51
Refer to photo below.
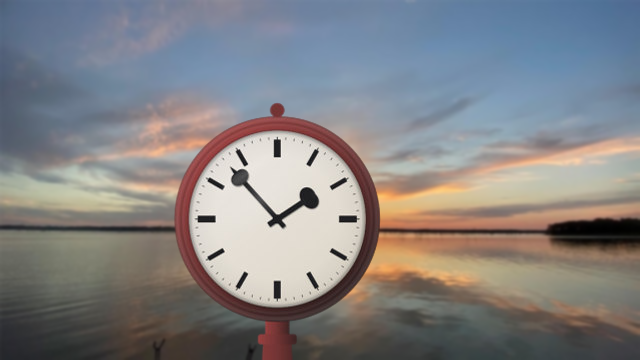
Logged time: 1,53
